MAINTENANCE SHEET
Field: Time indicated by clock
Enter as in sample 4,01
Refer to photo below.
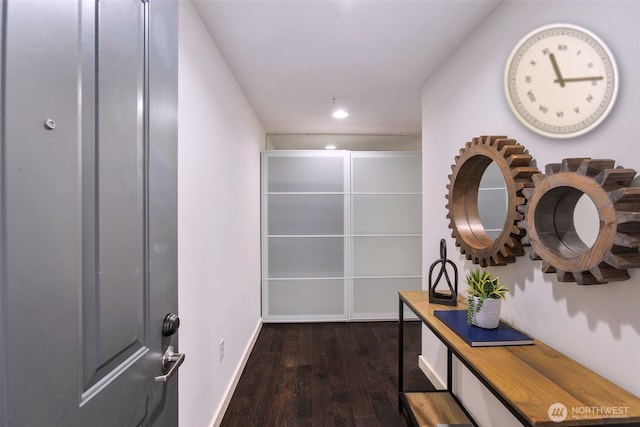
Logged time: 11,14
